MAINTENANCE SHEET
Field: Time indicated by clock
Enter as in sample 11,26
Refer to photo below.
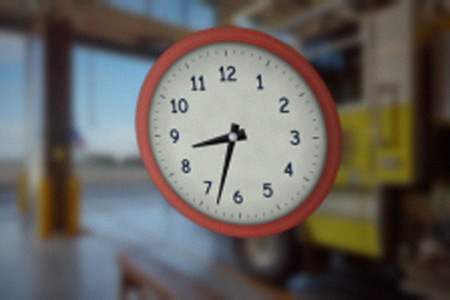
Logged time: 8,33
